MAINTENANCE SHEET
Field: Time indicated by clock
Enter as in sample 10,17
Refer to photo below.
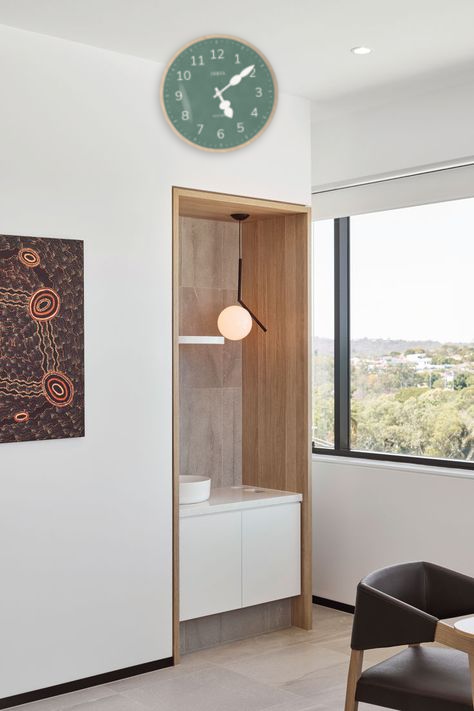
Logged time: 5,09
